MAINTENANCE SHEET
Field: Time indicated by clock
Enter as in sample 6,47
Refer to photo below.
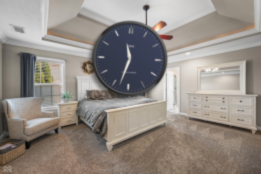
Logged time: 11,33
